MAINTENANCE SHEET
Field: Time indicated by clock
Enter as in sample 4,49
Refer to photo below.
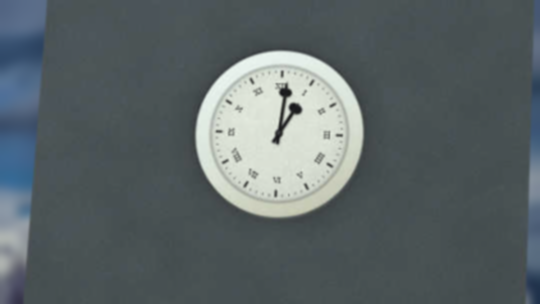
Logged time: 1,01
